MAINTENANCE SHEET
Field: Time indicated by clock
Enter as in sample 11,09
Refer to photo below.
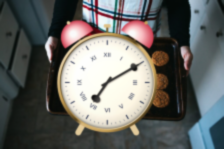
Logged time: 7,10
